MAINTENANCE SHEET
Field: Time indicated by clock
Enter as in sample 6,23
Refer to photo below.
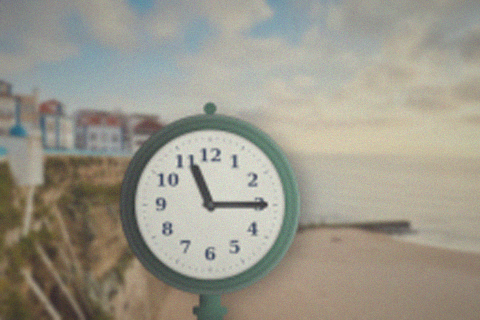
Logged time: 11,15
